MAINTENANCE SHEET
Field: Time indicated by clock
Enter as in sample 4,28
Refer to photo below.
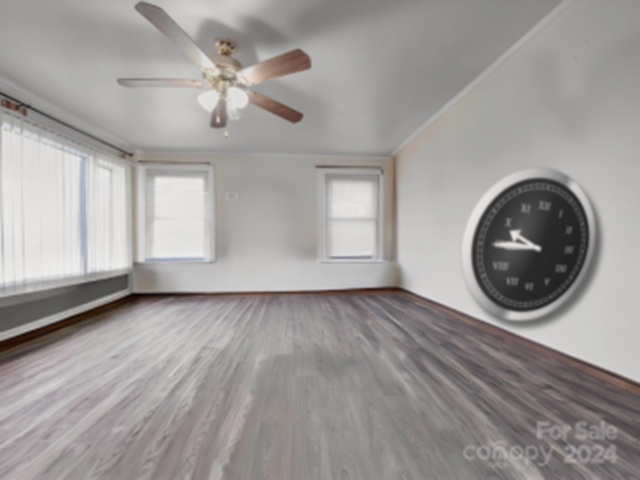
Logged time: 9,45
